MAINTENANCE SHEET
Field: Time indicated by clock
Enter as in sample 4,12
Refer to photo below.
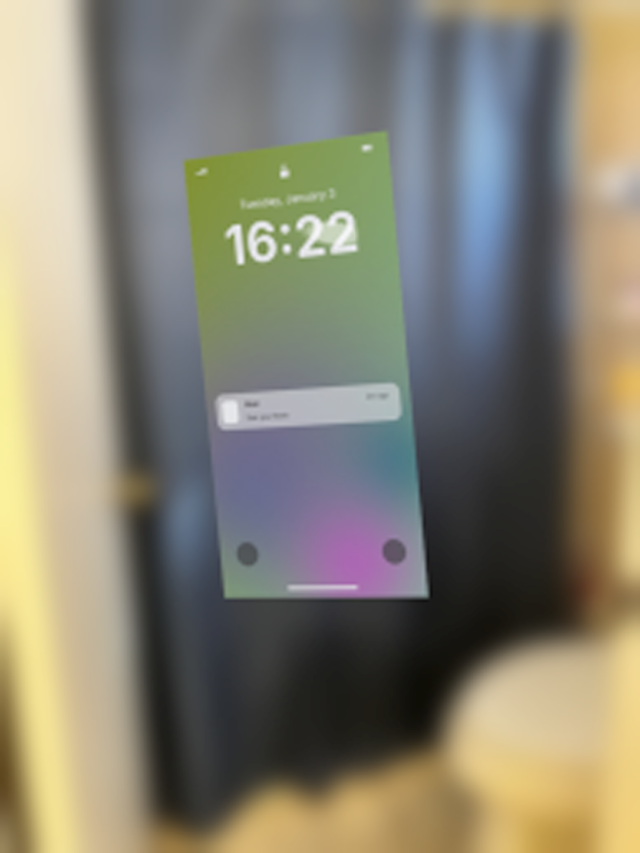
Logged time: 16,22
